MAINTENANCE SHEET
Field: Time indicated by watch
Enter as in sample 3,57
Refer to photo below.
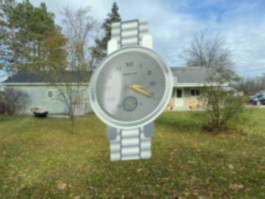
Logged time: 3,20
